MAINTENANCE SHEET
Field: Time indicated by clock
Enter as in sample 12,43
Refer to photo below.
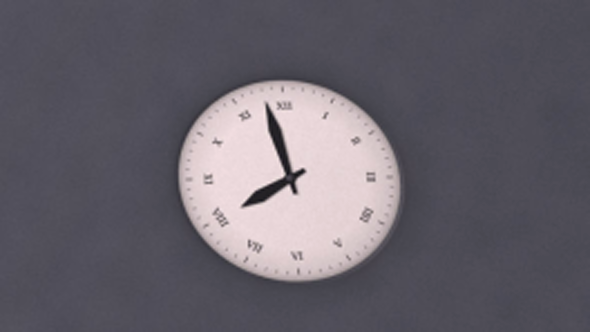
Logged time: 7,58
